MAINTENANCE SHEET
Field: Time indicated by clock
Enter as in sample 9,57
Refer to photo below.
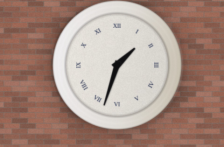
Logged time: 1,33
